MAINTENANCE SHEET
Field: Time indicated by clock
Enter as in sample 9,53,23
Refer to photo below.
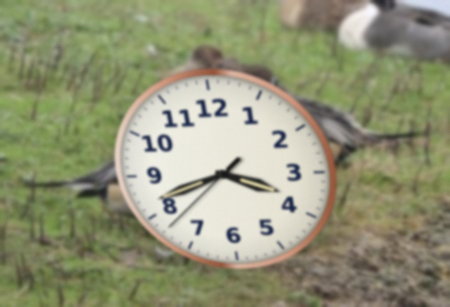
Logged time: 3,41,38
